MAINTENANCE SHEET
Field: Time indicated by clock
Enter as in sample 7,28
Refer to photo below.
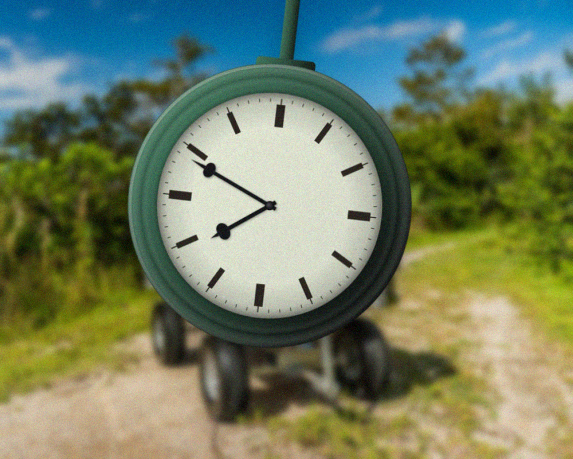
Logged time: 7,49
